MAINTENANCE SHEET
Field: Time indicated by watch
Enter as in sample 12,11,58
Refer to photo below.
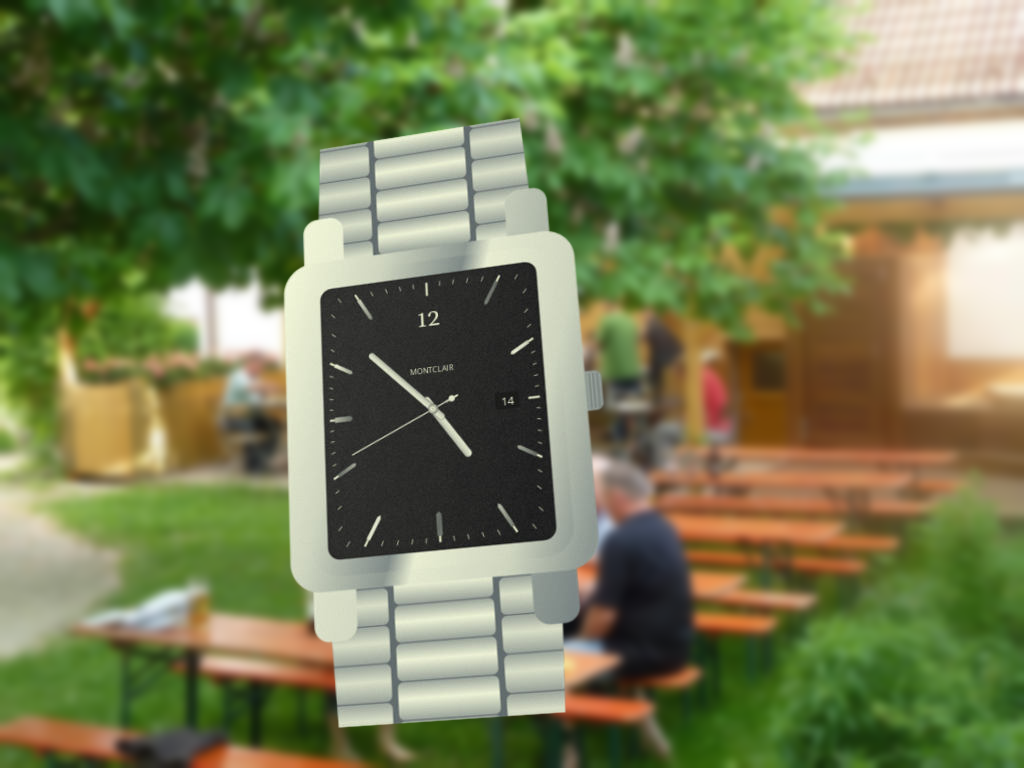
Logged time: 4,52,41
